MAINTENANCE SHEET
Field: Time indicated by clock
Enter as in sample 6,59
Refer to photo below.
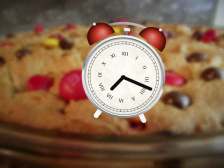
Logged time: 7,18
